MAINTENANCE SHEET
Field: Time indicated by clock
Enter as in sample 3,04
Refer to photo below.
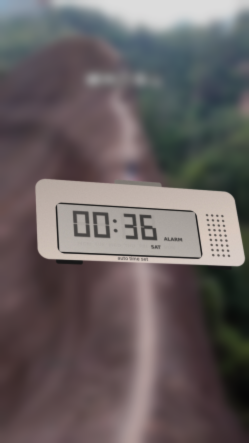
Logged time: 0,36
